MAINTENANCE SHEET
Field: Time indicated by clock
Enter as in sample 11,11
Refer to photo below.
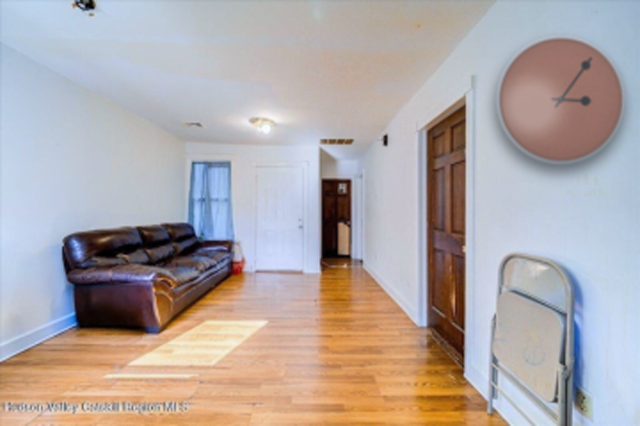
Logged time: 3,06
